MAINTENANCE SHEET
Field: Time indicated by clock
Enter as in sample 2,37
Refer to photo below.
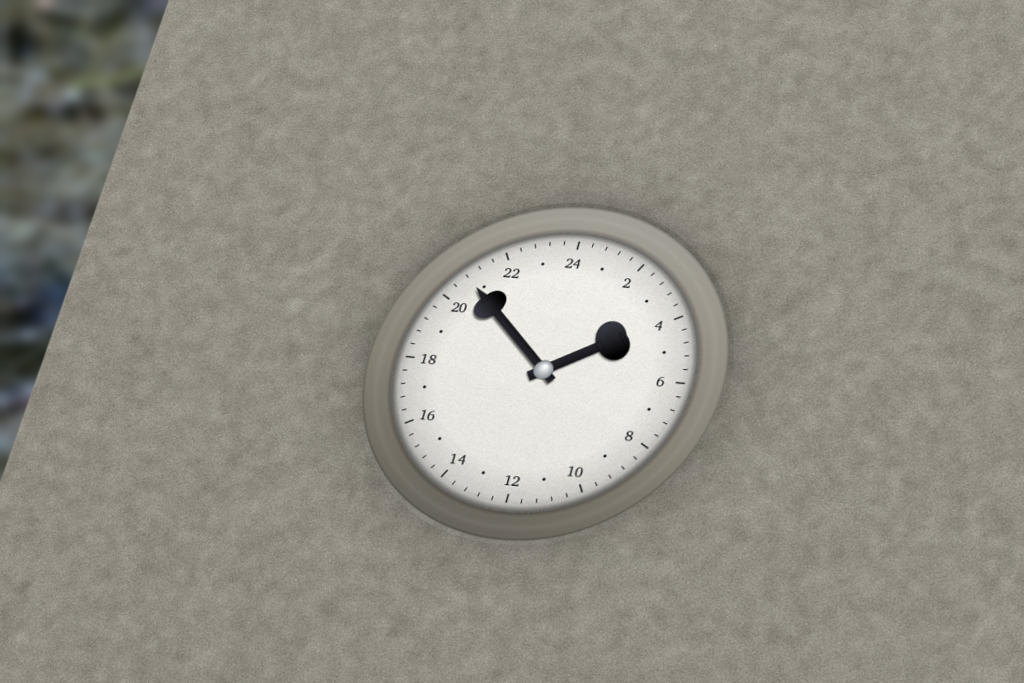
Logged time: 3,52
